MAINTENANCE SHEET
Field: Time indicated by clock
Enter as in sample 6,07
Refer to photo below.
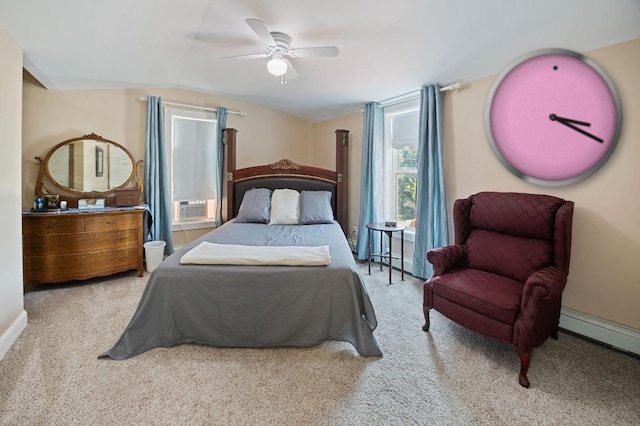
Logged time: 3,19
